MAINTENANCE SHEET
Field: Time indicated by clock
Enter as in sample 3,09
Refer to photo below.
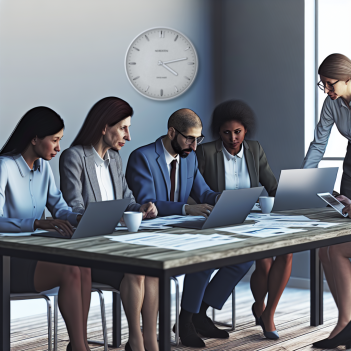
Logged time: 4,13
